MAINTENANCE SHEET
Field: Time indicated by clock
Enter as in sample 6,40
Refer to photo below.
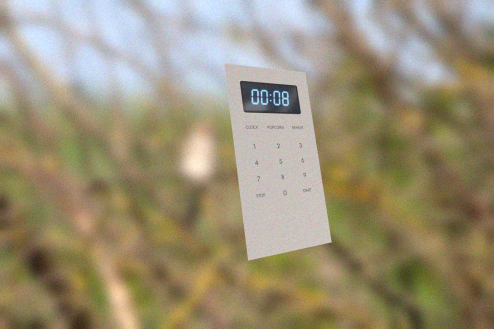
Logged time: 0,08
